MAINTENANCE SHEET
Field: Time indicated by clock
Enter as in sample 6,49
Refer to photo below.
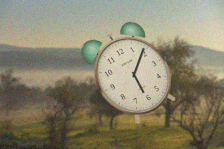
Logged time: 6,09
